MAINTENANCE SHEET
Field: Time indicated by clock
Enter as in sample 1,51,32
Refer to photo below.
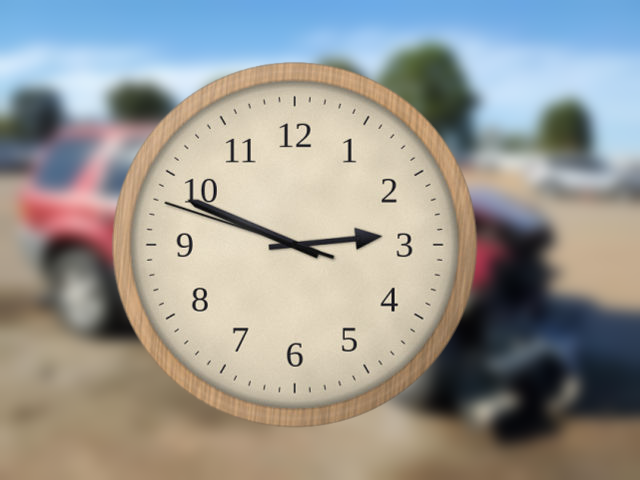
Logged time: 2,48,48
